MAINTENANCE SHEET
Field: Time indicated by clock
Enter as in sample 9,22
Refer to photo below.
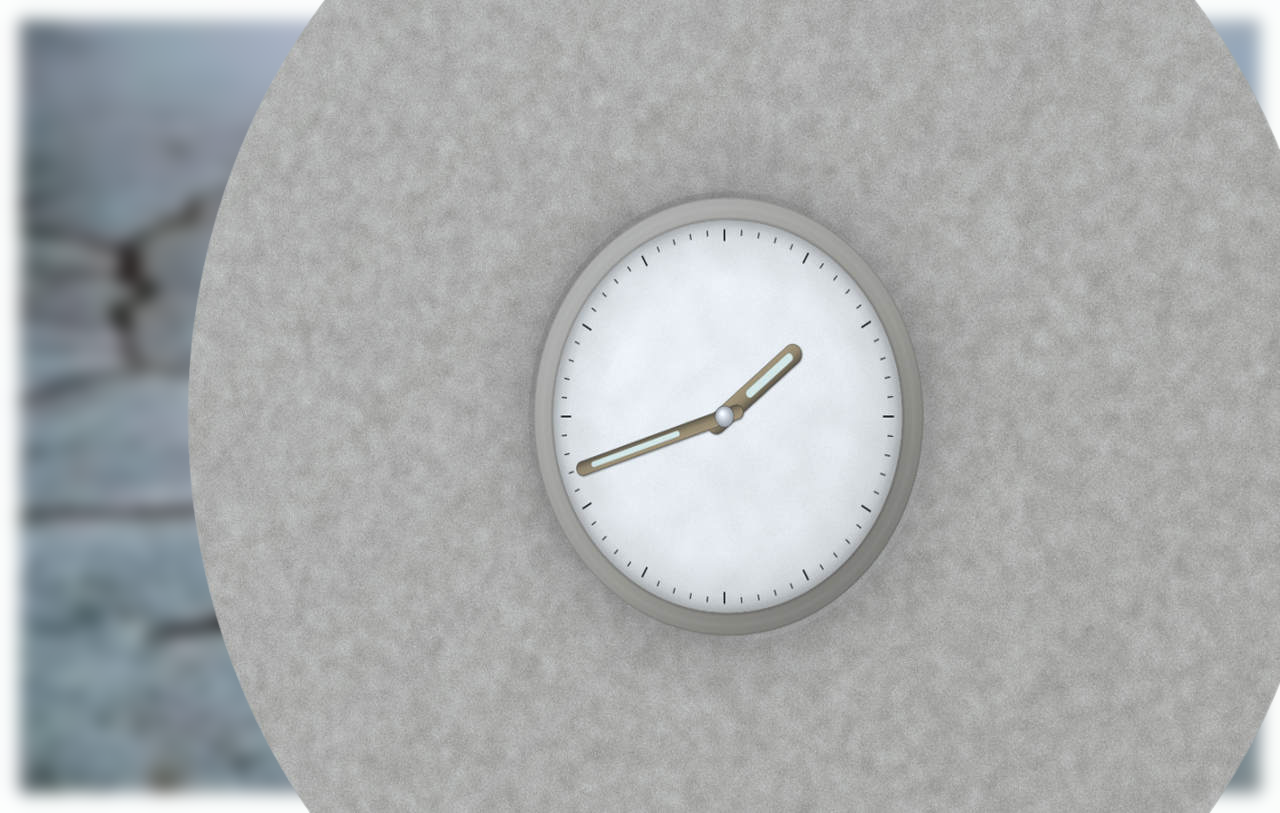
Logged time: 1,42
